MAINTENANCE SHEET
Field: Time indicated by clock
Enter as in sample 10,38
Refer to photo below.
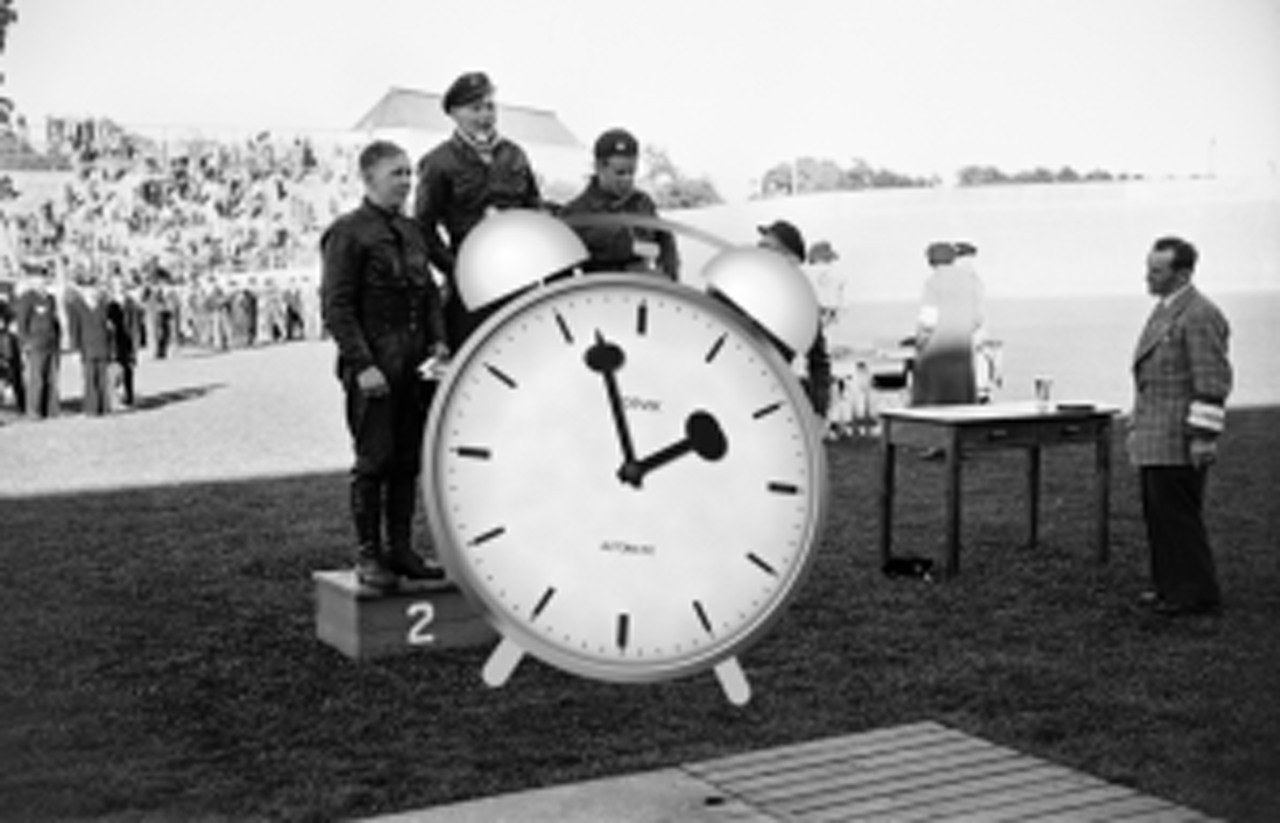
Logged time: 1,57
